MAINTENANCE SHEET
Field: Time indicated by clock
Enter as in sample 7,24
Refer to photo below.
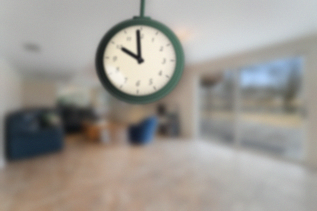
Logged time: 9,59
